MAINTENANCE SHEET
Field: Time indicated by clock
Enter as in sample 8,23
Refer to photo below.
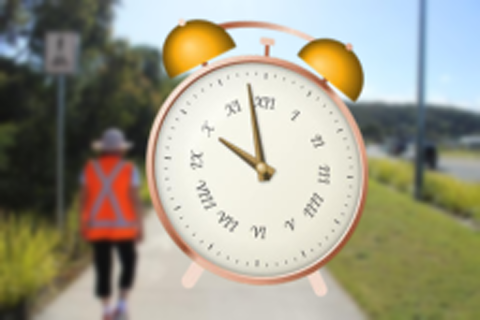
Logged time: 9,58
